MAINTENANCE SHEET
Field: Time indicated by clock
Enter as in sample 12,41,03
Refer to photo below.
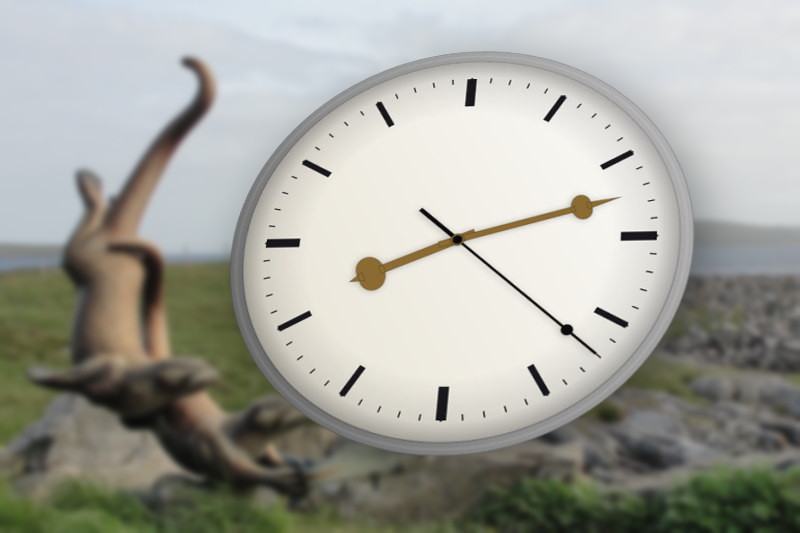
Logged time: 8,12,22
